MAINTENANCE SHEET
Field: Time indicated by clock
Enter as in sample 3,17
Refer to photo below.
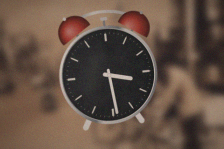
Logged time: 3,29
